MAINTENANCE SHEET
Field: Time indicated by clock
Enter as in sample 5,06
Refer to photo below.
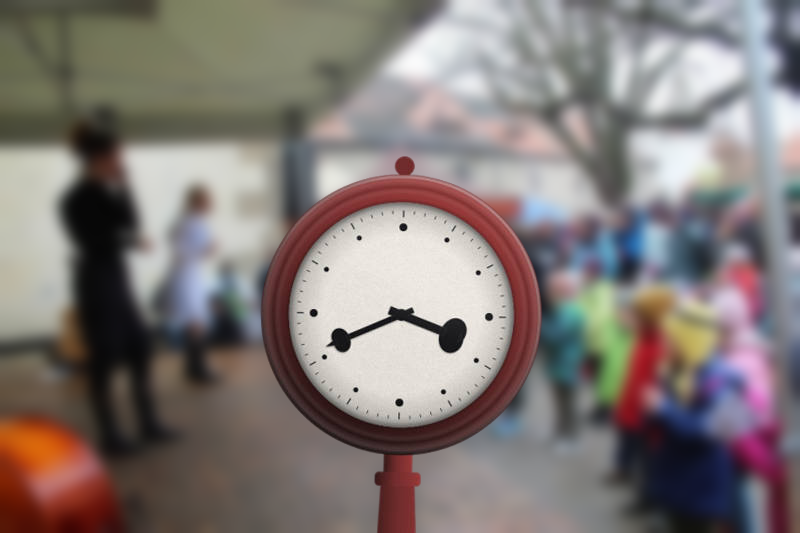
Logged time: 3,41
